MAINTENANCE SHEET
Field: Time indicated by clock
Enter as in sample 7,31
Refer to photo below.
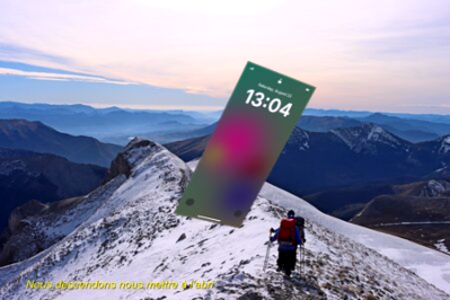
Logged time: 13,04
